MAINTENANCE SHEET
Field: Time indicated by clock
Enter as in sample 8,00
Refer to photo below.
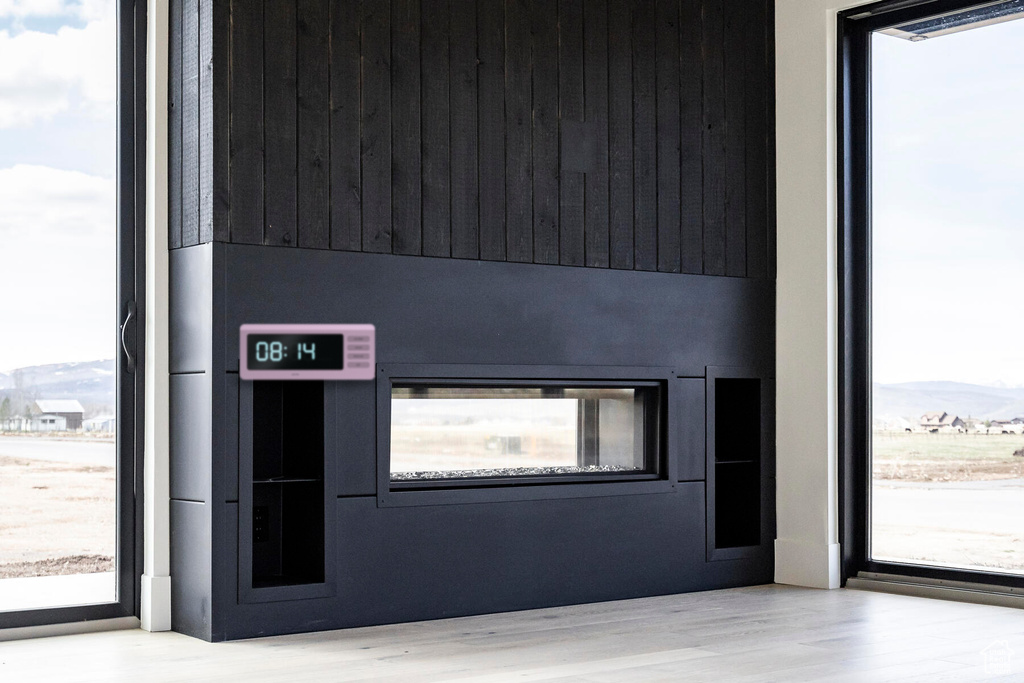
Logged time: 8,14
